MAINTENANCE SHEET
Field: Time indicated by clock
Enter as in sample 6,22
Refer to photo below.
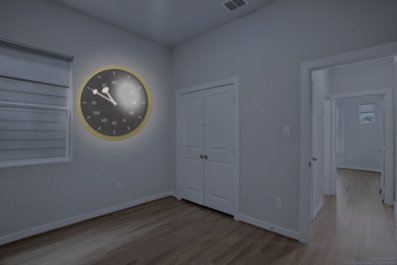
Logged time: 10,50
